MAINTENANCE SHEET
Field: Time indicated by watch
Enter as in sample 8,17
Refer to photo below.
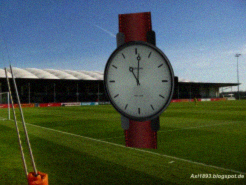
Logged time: 11,01
